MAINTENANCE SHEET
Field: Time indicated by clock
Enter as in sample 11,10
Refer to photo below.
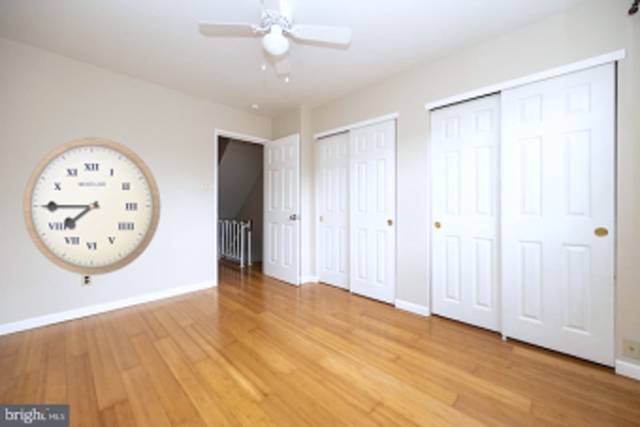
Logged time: 7,45
